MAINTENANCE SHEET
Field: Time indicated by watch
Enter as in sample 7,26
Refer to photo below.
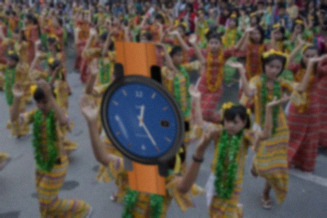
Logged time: 12,25
